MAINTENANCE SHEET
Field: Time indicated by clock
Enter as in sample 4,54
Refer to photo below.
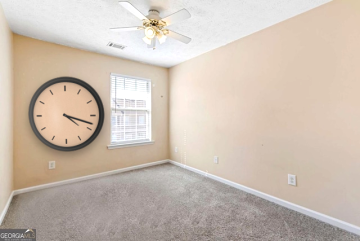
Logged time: 4,18
